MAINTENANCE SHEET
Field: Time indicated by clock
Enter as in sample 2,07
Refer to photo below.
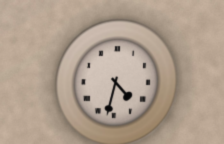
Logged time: 4,32
